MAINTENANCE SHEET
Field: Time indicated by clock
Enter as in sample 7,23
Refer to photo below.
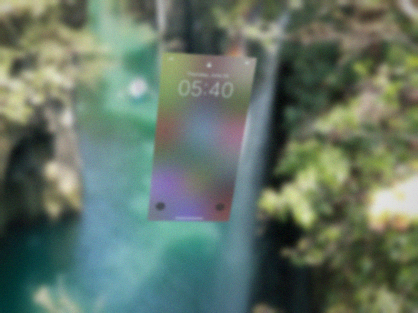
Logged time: 5,40
